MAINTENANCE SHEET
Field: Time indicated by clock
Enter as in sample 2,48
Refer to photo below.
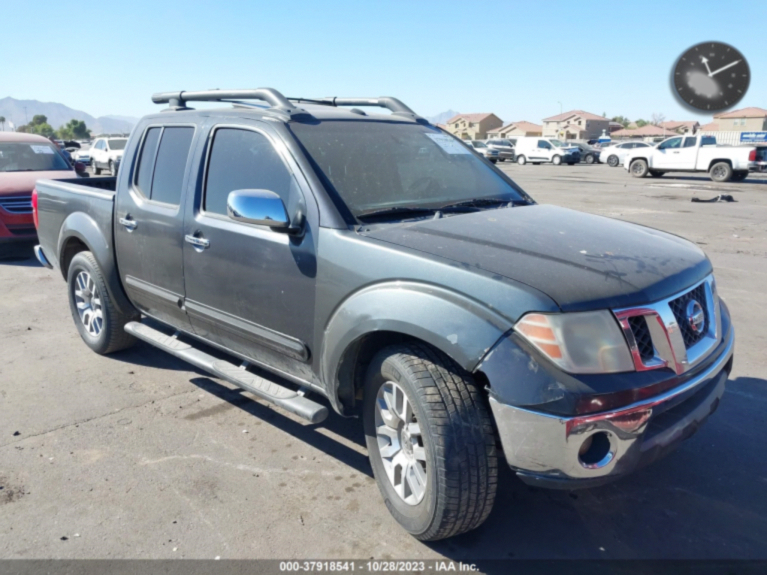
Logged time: 11,10
